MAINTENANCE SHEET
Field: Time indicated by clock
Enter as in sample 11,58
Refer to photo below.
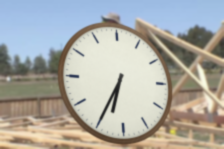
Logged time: 6,35
